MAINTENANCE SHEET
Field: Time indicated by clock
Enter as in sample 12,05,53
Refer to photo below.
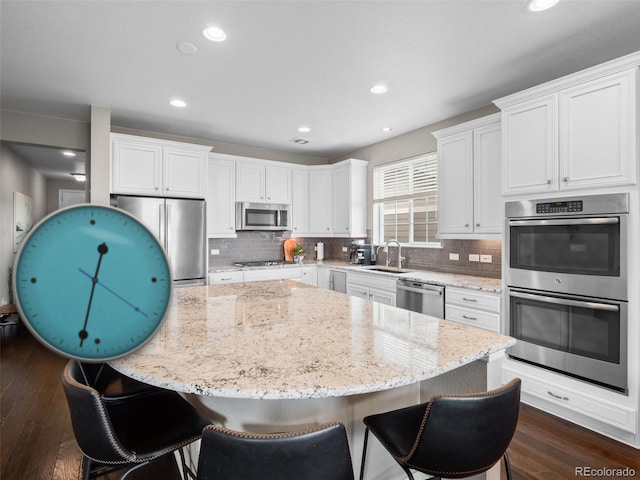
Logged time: 12,32,21
